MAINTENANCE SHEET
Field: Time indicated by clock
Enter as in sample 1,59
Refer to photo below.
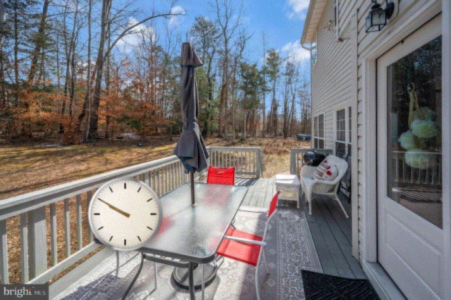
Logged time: 9,50
